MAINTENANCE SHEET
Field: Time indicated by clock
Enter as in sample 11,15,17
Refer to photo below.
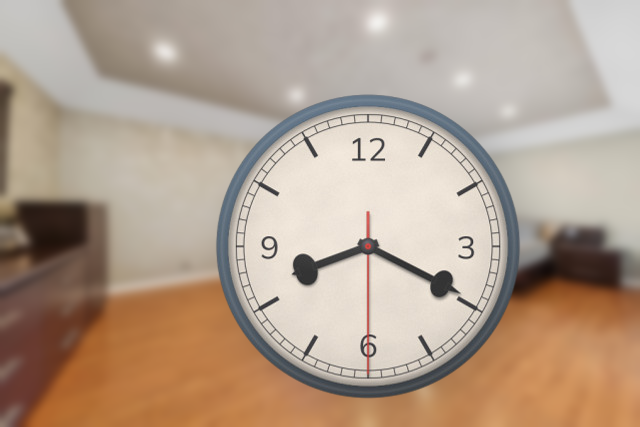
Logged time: 8,19,30
